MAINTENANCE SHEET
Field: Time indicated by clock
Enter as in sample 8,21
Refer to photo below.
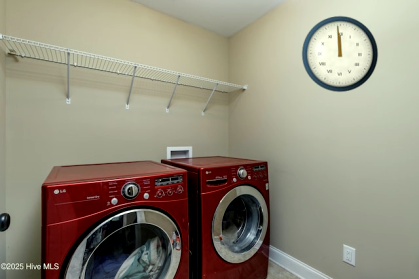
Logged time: 11,59
